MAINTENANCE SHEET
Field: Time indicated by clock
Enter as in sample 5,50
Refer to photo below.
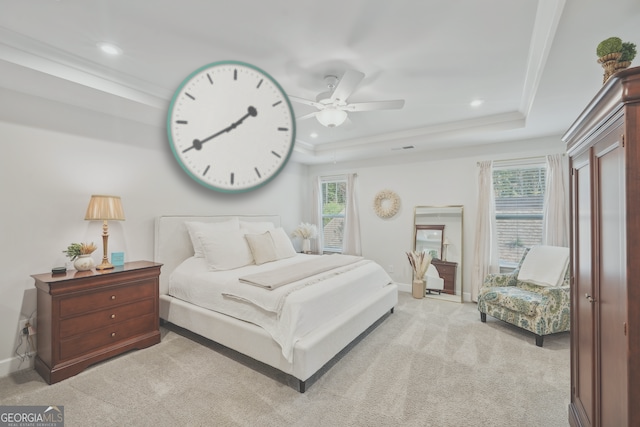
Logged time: 1,40
